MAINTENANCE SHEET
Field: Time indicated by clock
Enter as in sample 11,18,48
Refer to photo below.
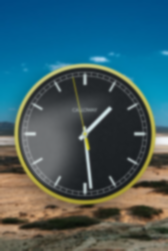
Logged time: 1,28,58
